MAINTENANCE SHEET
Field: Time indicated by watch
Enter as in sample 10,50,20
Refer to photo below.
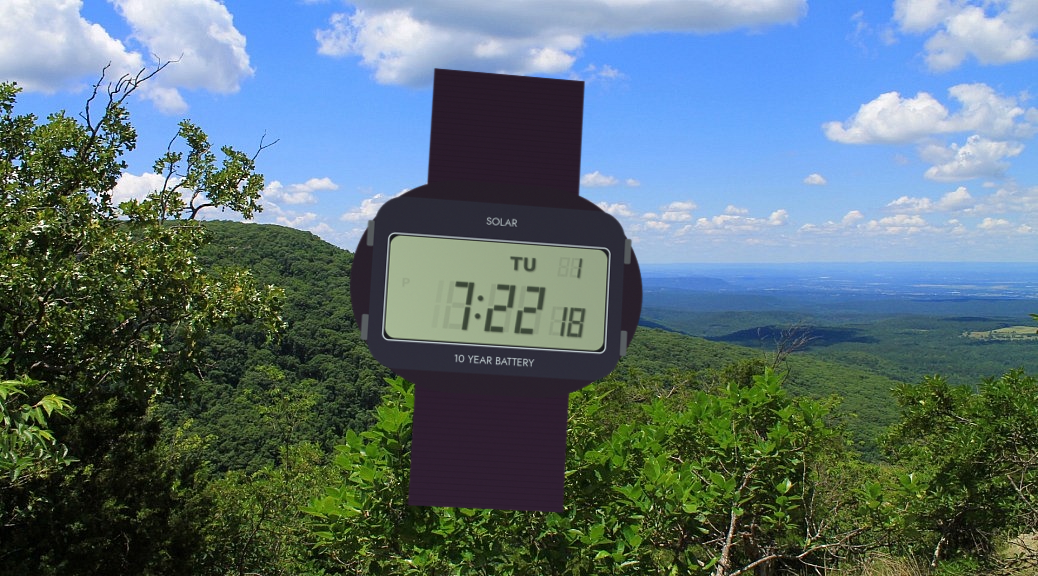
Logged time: 7,22,18
